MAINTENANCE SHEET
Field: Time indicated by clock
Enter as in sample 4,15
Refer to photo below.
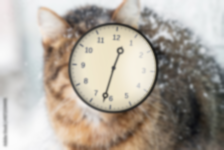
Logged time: 12,32
